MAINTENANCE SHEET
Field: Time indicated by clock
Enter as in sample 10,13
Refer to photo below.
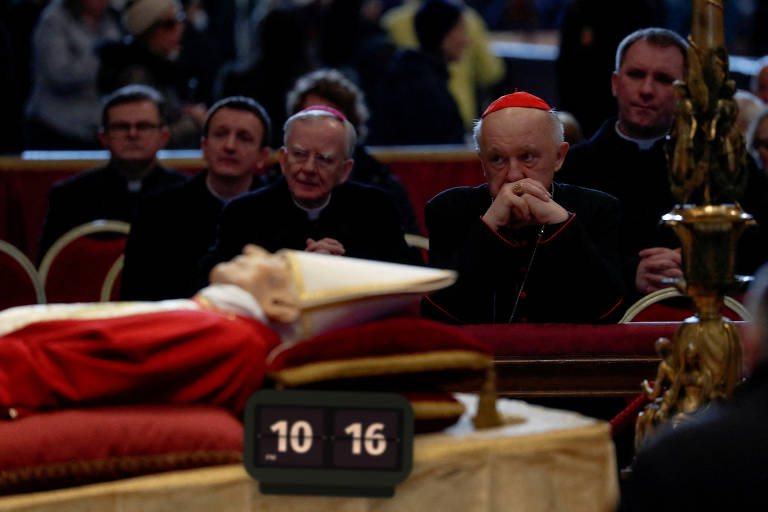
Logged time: 10,16
